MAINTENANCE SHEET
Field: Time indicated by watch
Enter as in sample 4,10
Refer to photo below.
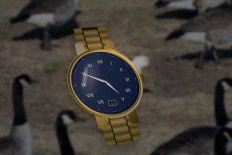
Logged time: 4,50
